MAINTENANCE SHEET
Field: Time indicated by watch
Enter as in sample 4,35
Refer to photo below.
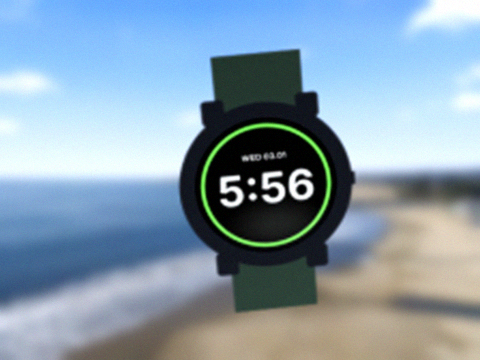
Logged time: 5,56
